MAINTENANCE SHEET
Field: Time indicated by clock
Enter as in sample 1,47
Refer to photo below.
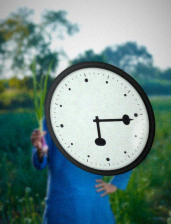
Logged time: 6,16
